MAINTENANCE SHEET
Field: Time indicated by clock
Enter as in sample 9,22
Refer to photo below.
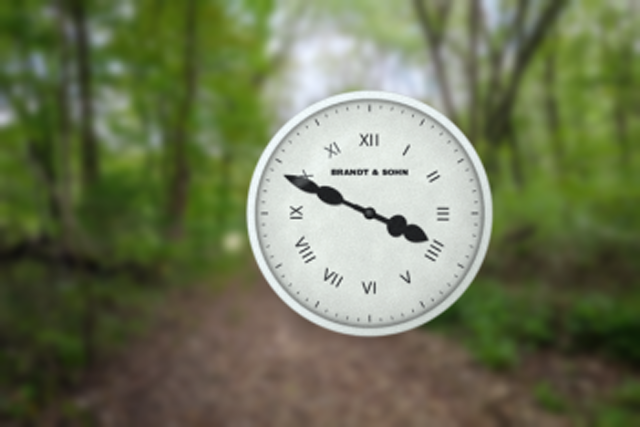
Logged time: 3,49
